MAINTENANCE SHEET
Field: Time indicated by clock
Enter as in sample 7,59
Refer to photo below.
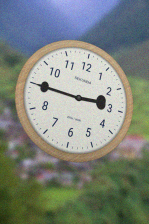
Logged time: 2,45
